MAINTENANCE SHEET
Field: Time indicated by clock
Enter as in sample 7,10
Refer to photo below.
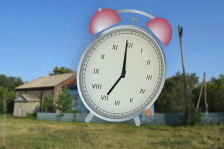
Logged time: 6,59
